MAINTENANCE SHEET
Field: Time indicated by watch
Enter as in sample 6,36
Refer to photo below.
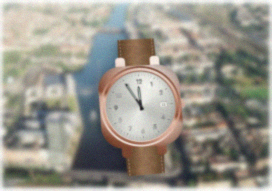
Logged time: 11,55
